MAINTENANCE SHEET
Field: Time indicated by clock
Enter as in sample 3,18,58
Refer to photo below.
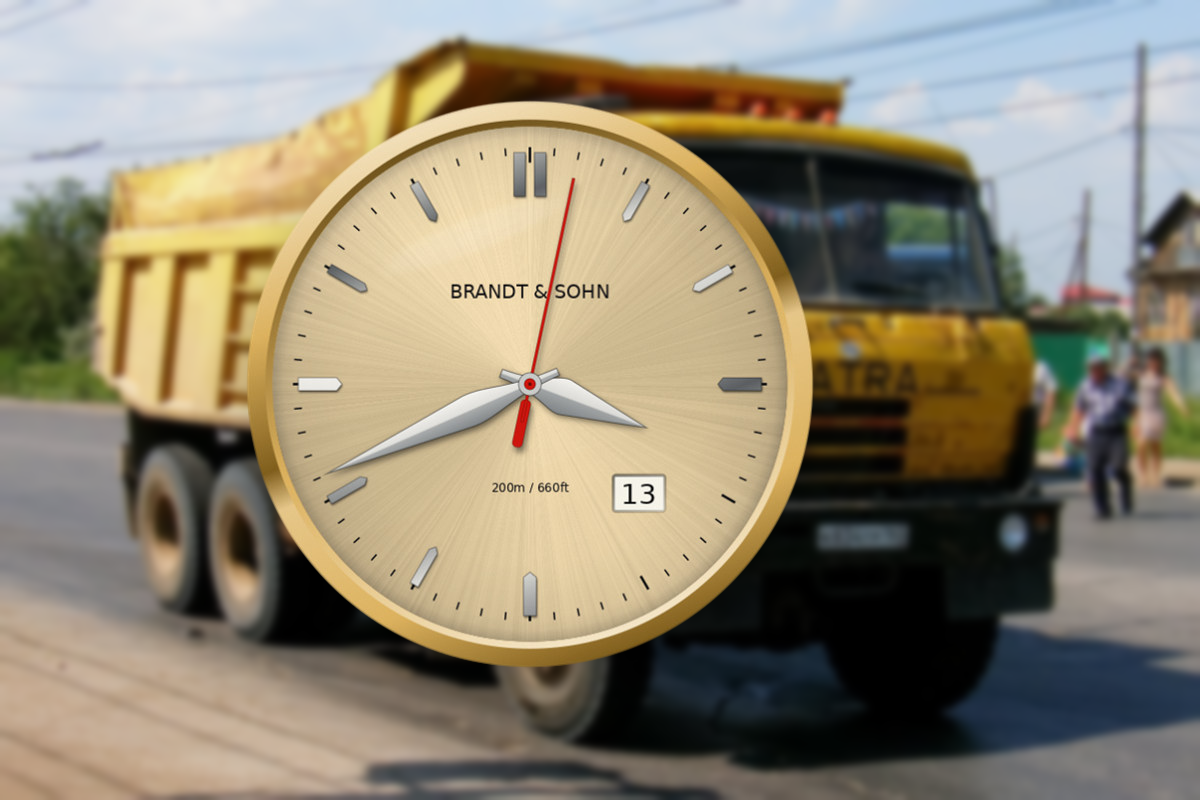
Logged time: 3,41,02
